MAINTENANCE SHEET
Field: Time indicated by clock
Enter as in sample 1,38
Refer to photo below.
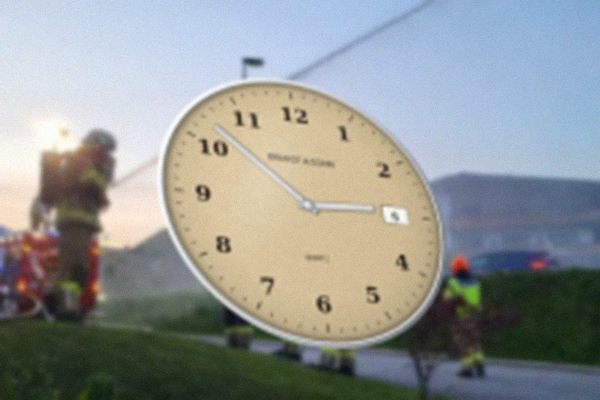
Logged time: 2,52
